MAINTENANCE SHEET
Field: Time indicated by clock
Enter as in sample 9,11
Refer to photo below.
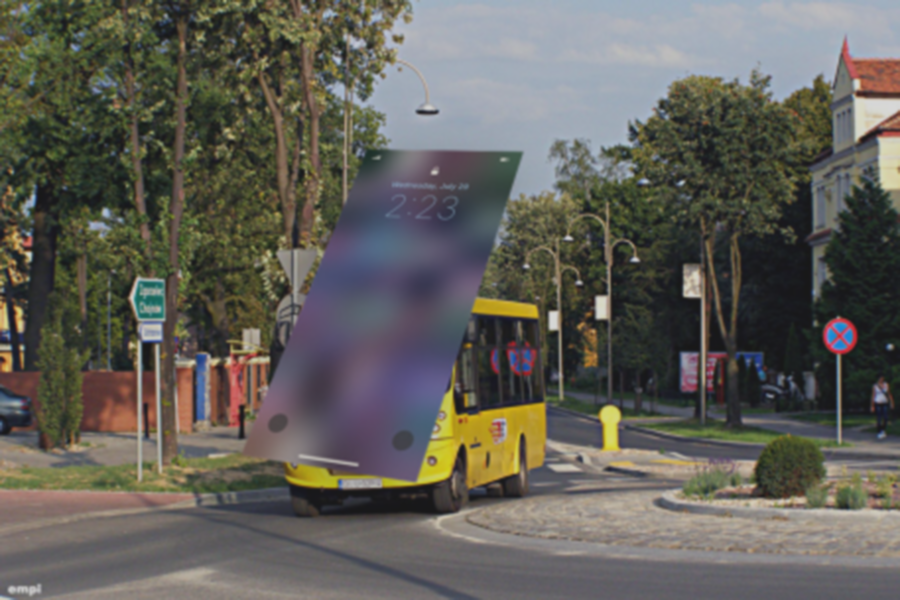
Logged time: 2,23
